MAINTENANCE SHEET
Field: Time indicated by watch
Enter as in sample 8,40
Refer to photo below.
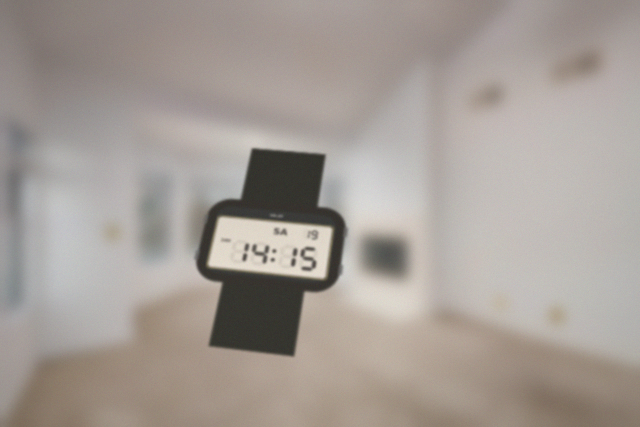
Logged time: 14,15
